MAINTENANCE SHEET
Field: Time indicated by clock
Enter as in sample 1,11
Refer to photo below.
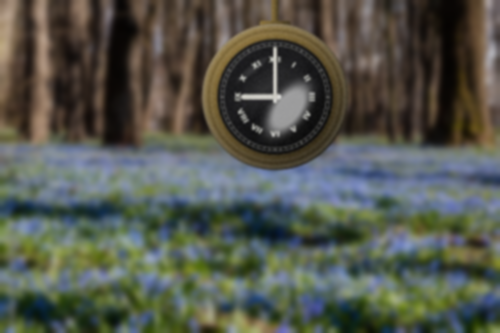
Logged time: 9,00
